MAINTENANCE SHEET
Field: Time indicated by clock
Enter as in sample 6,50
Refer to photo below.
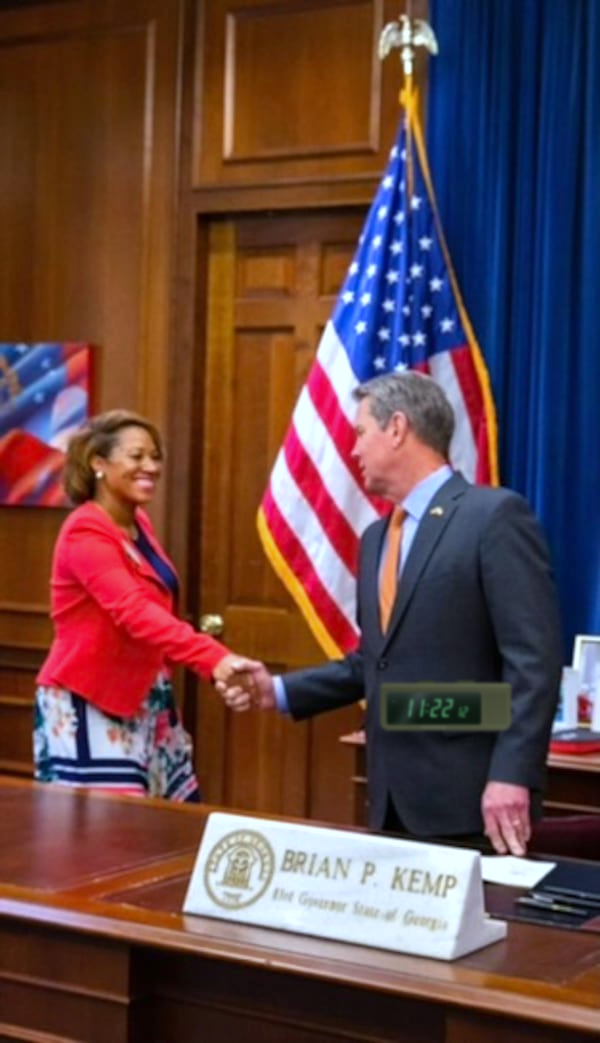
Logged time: 11,22
